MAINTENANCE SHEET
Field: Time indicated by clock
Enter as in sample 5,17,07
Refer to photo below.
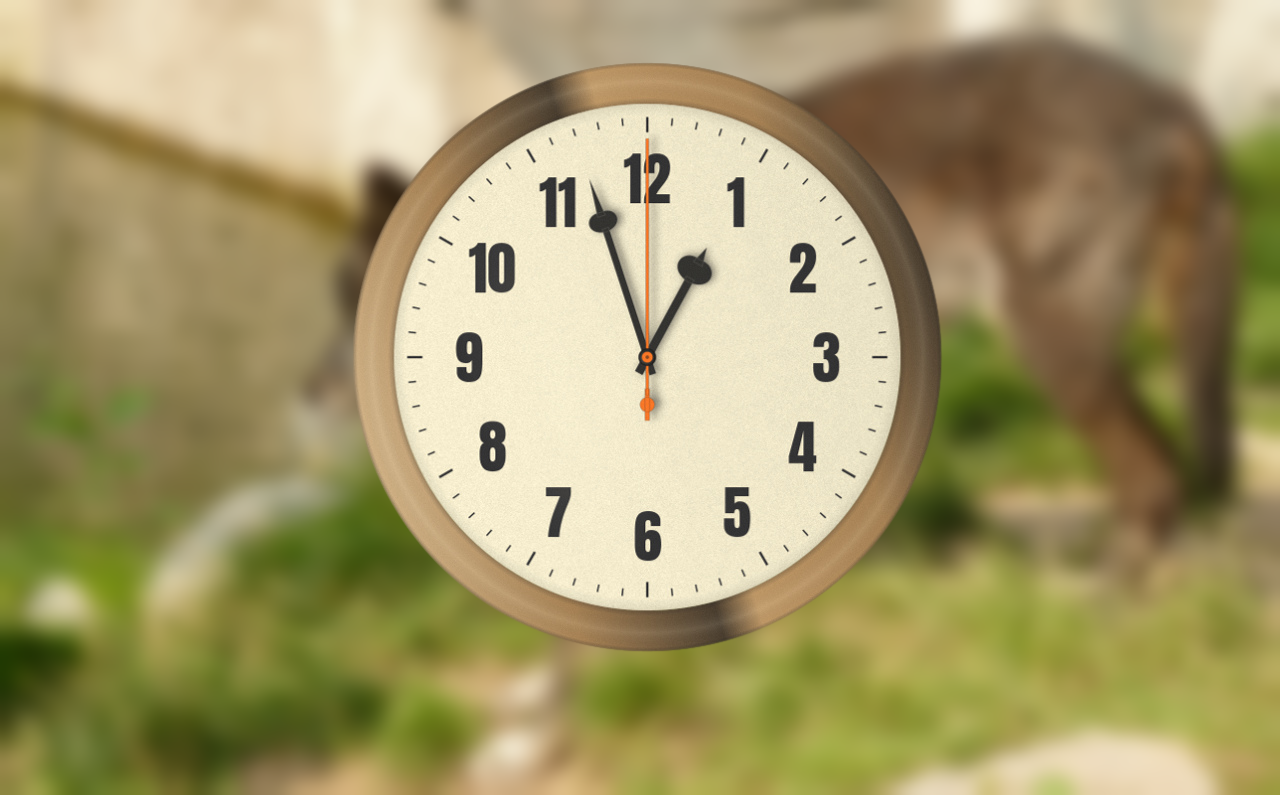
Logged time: 12,57,00
